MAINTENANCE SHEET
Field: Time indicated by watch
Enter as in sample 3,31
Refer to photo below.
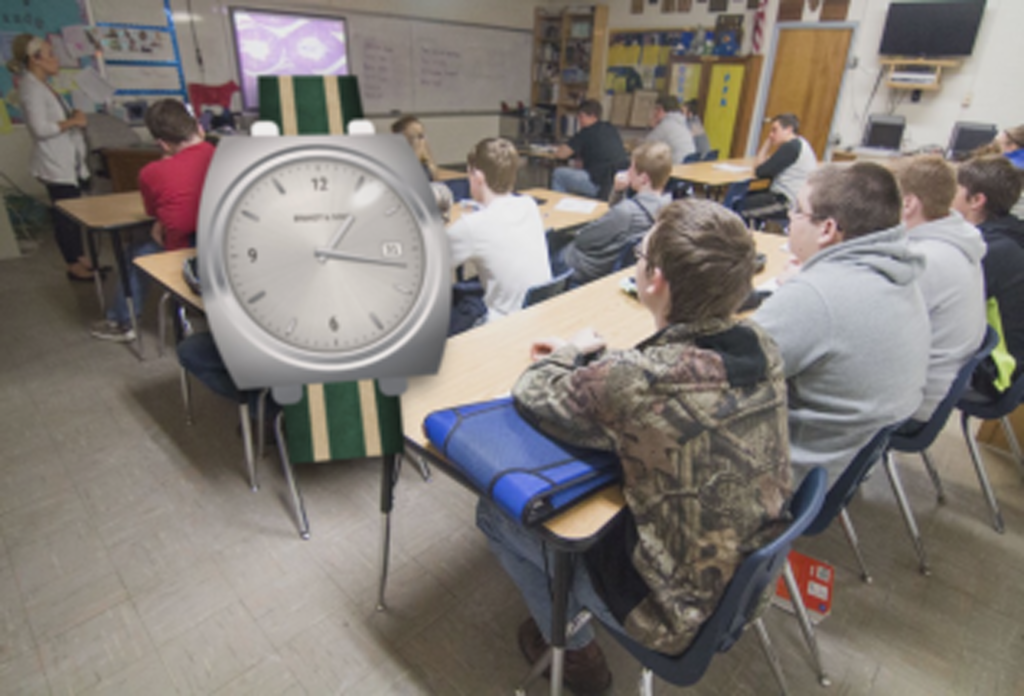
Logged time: 1,17
